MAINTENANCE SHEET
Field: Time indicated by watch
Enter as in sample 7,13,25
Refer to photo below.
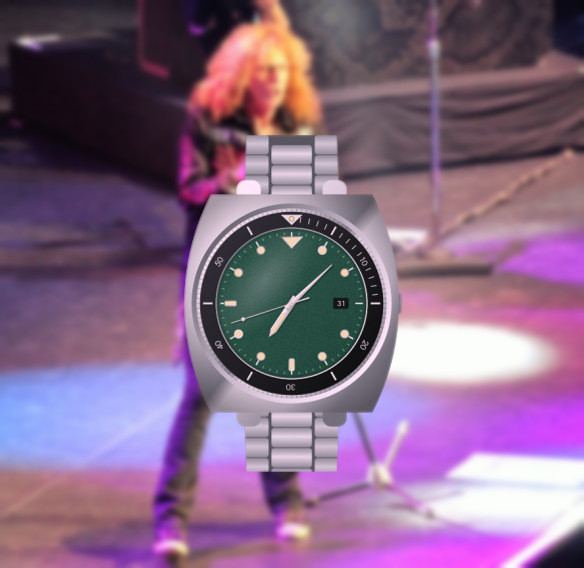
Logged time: 7,07,42
